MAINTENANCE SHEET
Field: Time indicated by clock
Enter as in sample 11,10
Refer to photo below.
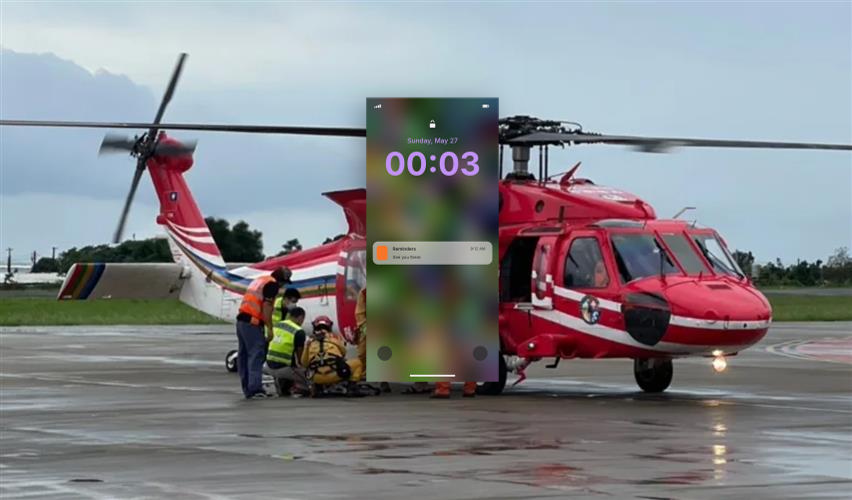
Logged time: 0,03
